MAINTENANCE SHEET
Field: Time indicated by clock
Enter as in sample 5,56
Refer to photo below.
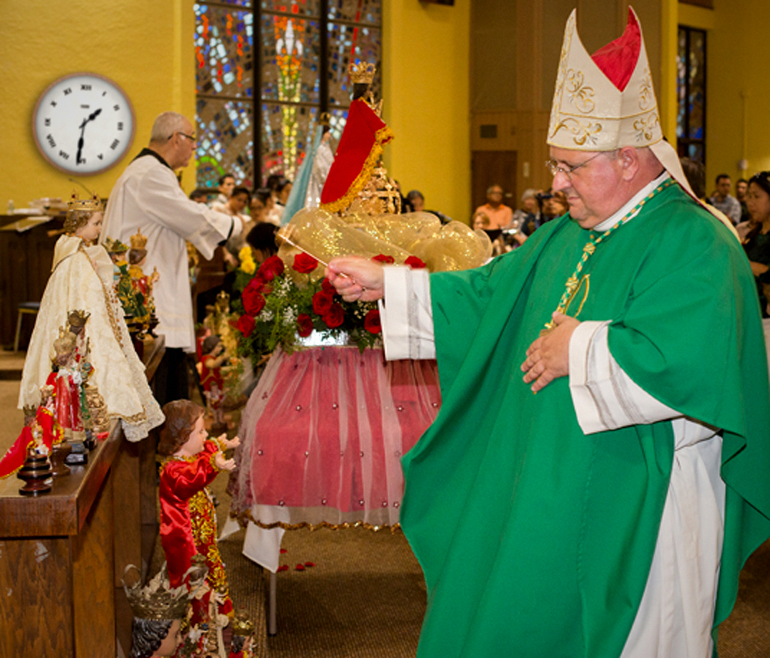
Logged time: 1,31
